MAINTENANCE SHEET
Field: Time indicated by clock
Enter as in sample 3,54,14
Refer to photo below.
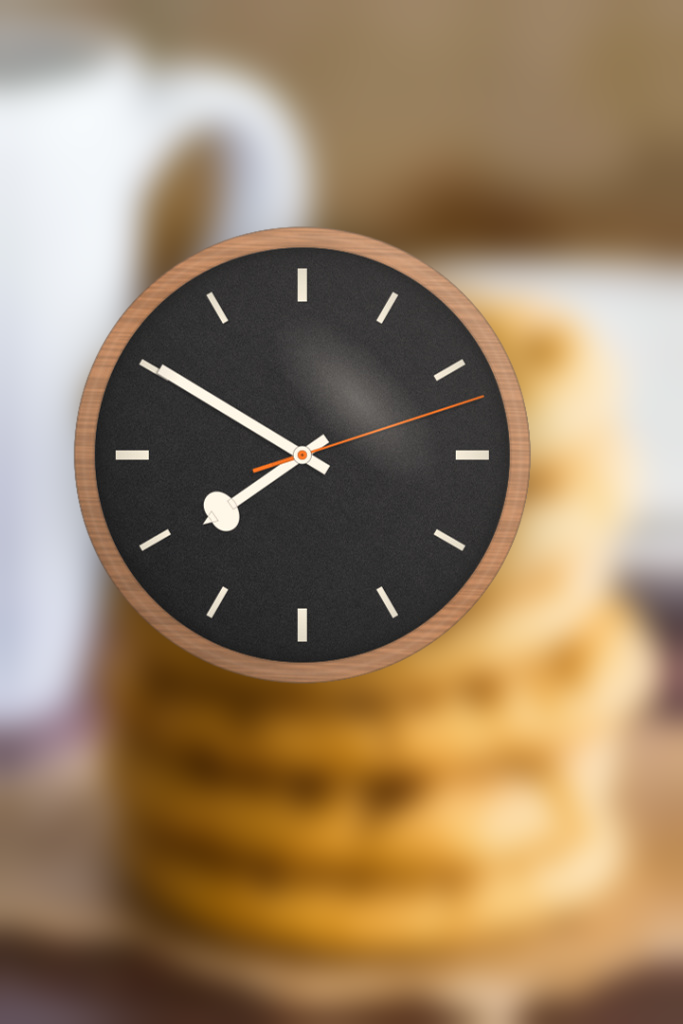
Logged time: 7,50,12
